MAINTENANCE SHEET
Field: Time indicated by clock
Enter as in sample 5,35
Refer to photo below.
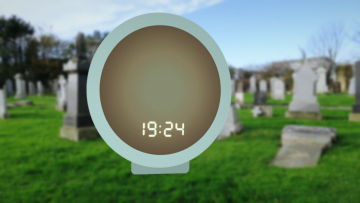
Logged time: 19,24
